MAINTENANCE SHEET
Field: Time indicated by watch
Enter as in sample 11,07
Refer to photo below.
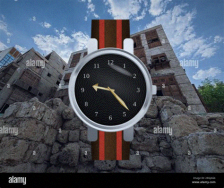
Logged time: 9,23
